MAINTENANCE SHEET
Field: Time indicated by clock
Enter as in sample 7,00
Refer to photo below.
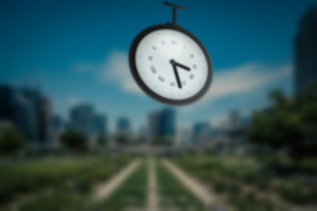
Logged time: 3,27
